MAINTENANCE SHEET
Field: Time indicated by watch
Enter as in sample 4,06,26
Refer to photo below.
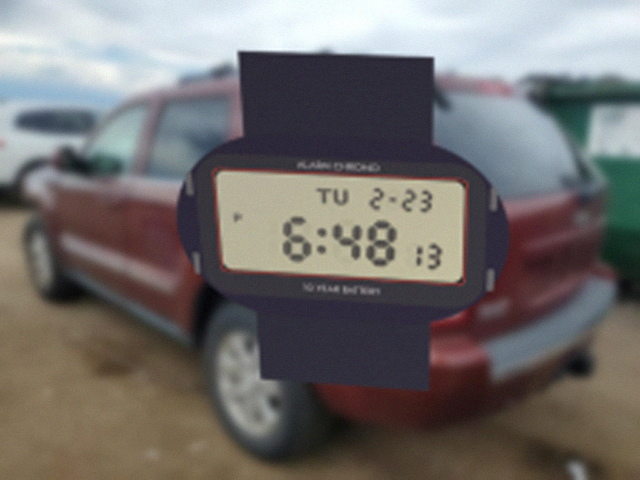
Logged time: 6,48,13
